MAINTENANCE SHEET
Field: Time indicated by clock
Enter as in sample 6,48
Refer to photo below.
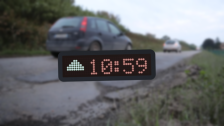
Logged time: 10,59
